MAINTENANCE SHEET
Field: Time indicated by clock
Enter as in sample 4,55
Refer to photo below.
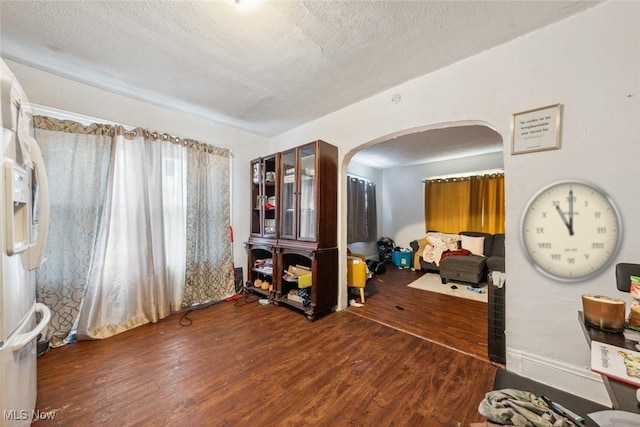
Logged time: 11,00
